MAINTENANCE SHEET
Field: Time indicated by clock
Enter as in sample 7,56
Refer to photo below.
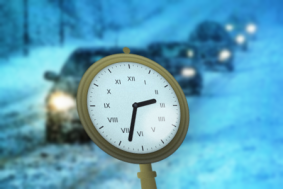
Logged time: 2,33
